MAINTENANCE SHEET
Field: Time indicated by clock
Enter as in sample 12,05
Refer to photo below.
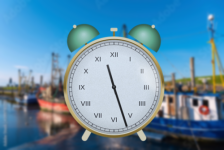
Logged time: 11,27
